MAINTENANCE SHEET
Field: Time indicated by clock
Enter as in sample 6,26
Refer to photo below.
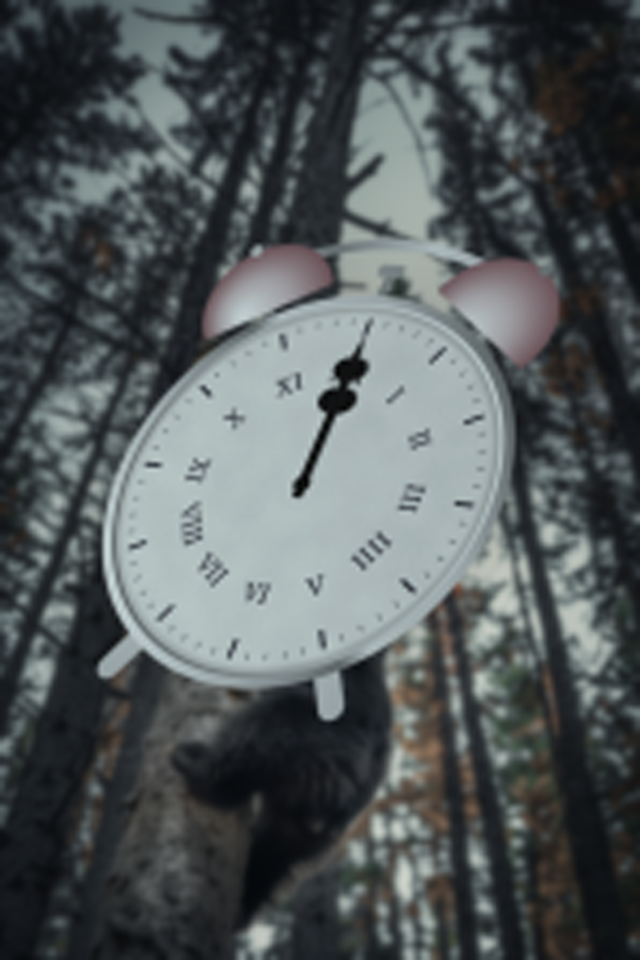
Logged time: 12,00
